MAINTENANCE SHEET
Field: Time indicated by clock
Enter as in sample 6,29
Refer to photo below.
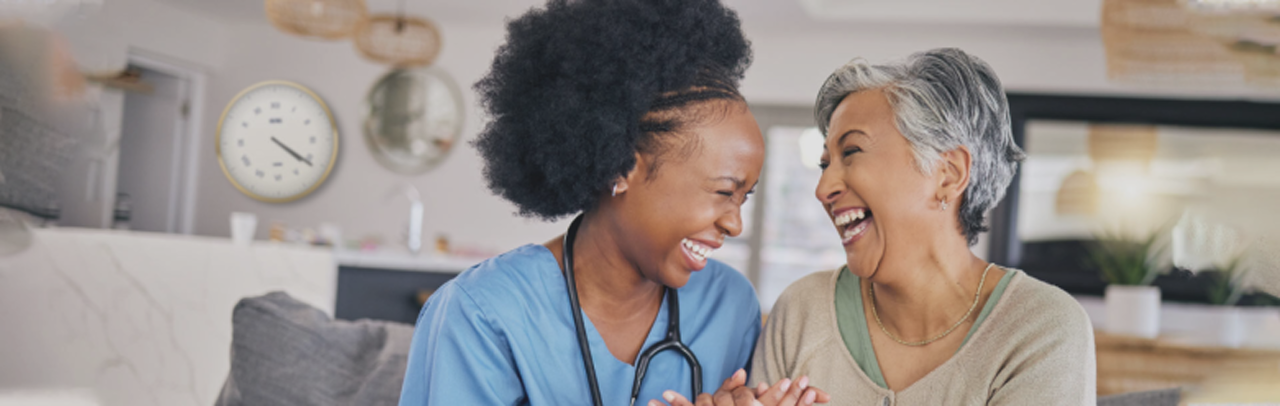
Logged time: 4,21
